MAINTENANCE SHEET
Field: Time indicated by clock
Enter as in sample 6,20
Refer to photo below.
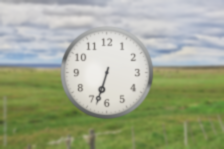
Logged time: 6,33
